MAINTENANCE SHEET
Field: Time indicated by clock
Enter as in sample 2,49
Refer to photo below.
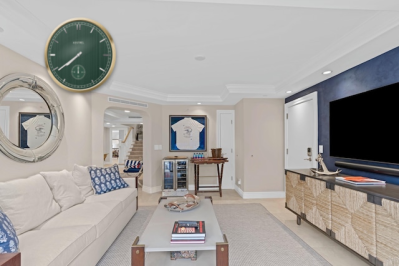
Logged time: 7,39
